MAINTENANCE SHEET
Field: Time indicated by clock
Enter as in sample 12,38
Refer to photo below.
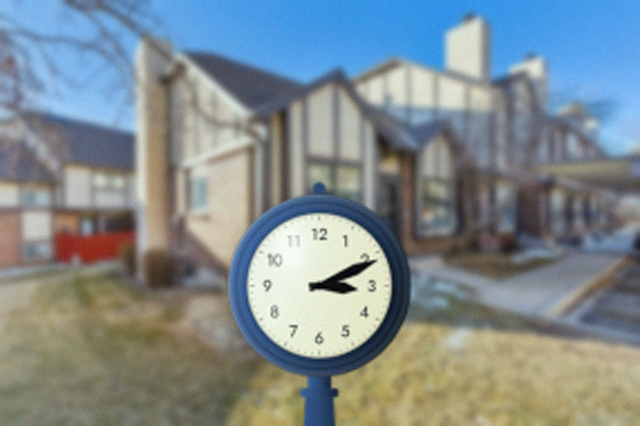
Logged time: 3,11
